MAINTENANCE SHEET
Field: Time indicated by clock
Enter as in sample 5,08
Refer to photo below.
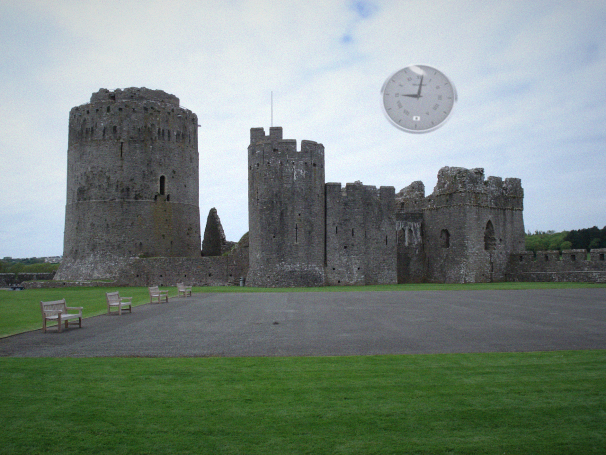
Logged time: 9,01
